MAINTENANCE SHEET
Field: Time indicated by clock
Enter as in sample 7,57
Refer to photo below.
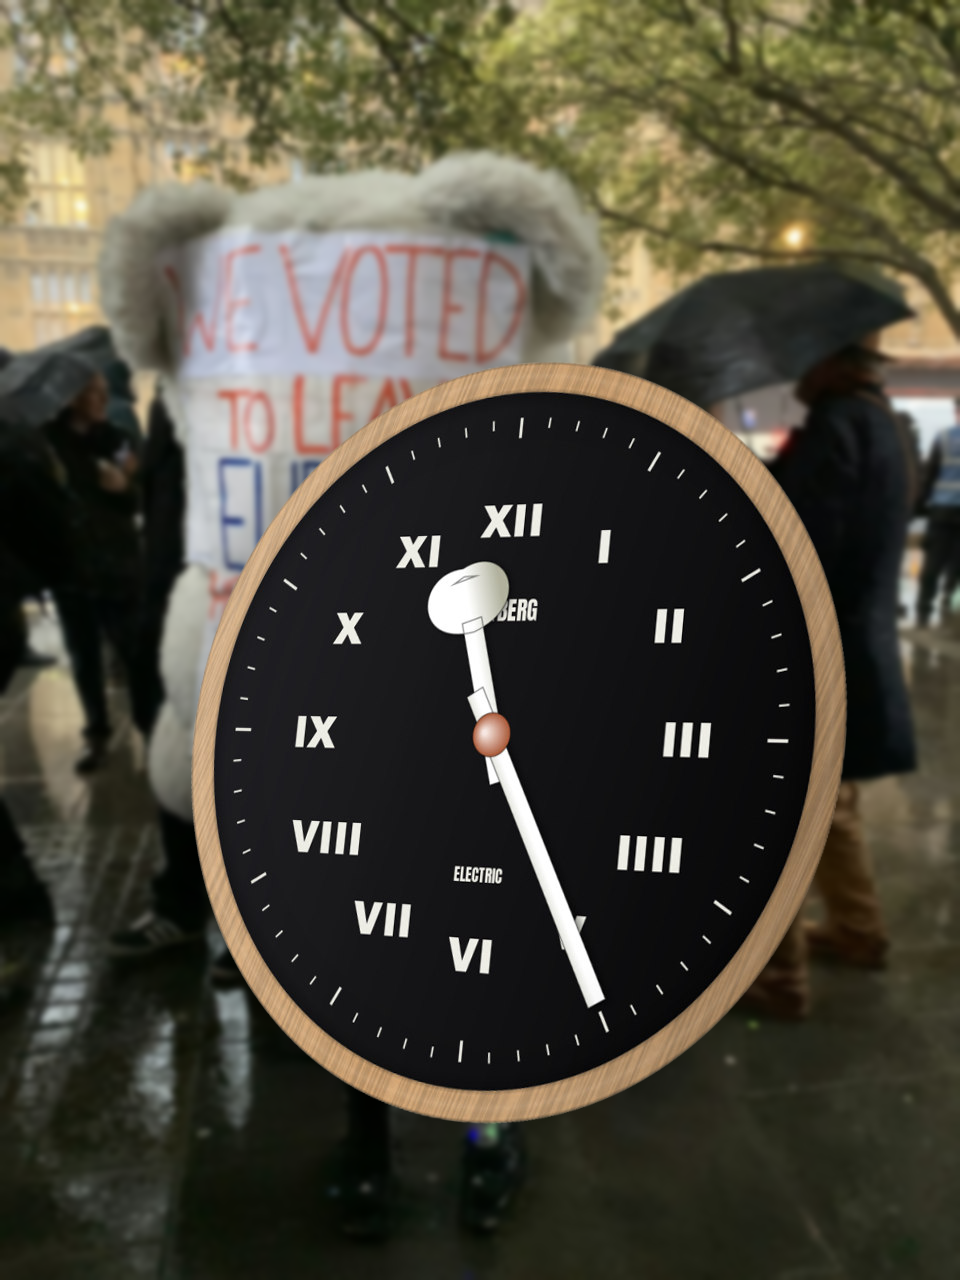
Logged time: 11,25
